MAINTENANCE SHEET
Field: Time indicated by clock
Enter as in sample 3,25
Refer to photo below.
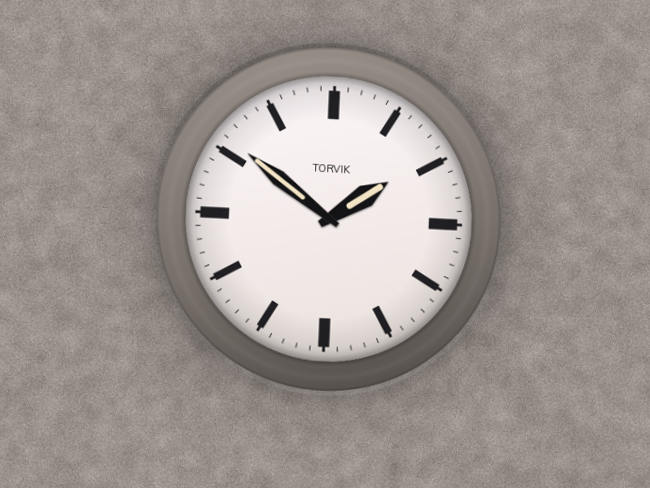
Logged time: 1,51
